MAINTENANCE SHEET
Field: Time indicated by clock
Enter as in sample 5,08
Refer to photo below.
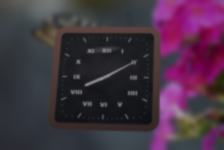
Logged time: 8,10
